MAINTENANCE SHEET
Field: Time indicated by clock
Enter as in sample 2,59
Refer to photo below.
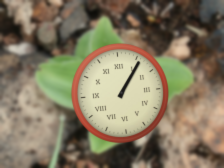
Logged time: 1,06
